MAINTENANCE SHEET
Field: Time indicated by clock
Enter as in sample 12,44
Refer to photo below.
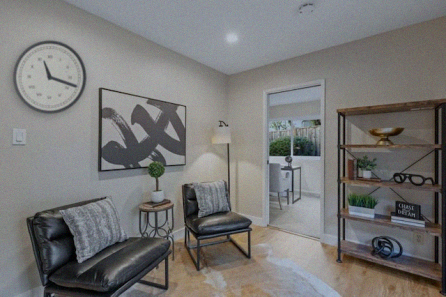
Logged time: 11,18
